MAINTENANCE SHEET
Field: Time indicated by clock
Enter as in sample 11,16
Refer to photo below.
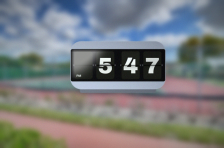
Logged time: 5,47
